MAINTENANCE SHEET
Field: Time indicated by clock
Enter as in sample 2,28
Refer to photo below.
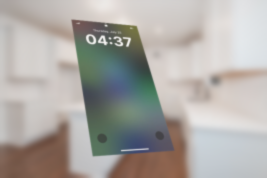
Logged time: 4,37
